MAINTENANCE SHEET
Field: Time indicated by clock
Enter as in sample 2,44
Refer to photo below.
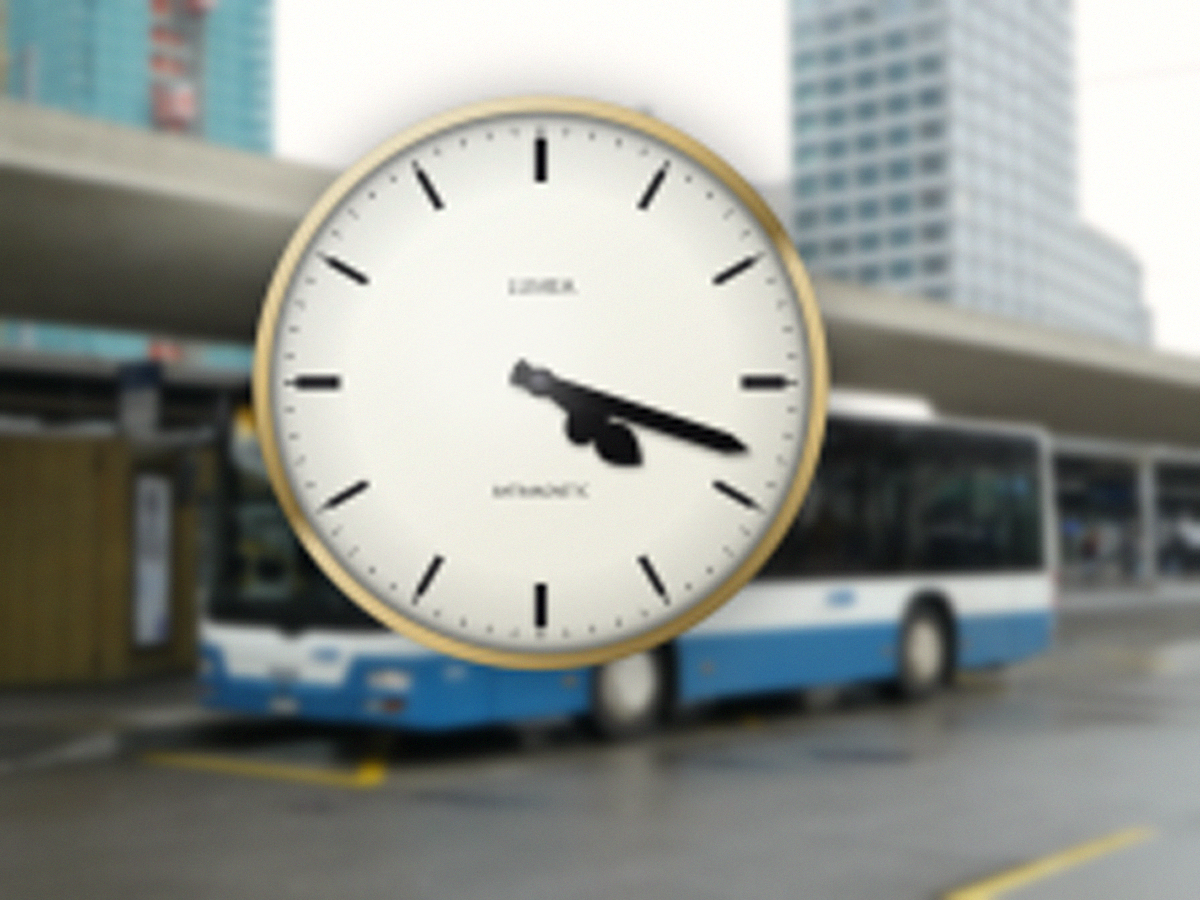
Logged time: 4,18
